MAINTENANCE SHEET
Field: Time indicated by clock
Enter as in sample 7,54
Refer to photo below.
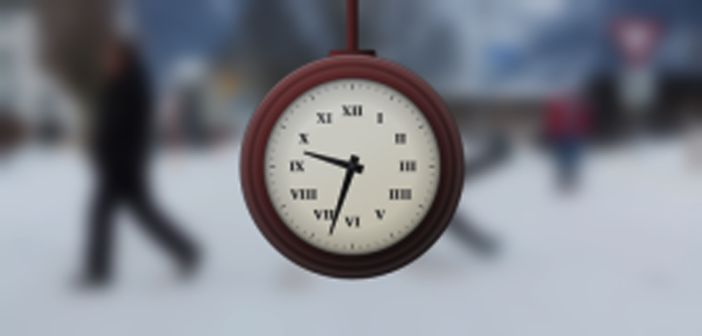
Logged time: 9,33
